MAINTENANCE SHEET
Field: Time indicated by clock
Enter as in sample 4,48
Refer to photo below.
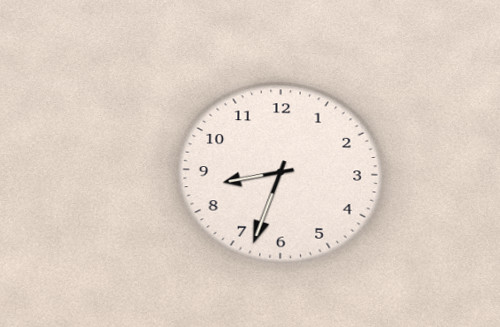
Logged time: 8,33
